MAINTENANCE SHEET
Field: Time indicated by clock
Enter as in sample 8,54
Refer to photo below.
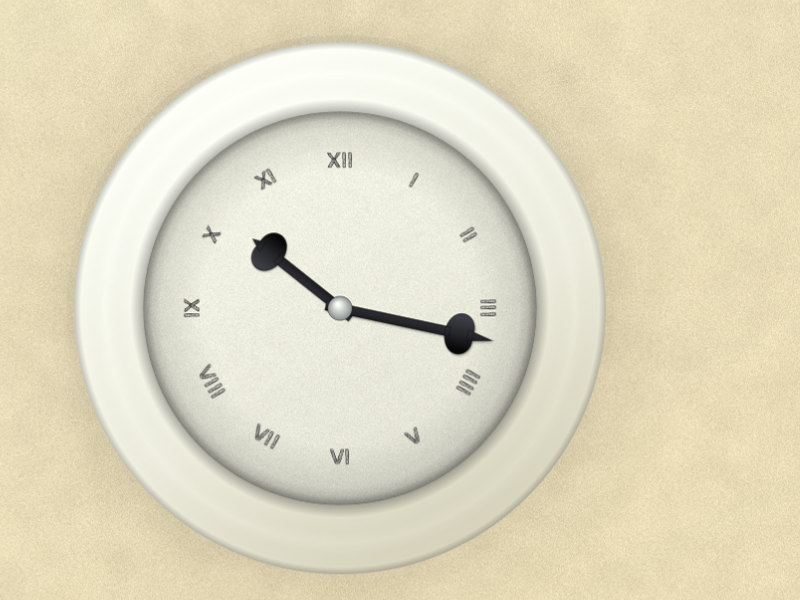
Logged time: 10,17
